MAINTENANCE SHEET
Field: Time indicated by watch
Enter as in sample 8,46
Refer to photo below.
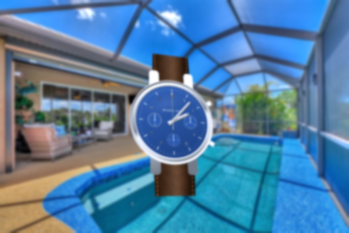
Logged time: 2,07
